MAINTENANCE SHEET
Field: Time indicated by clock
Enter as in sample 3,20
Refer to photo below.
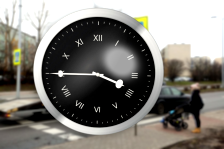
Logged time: 3,45
